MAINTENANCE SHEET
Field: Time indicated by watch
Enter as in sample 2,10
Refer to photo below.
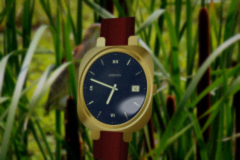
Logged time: 6,48
